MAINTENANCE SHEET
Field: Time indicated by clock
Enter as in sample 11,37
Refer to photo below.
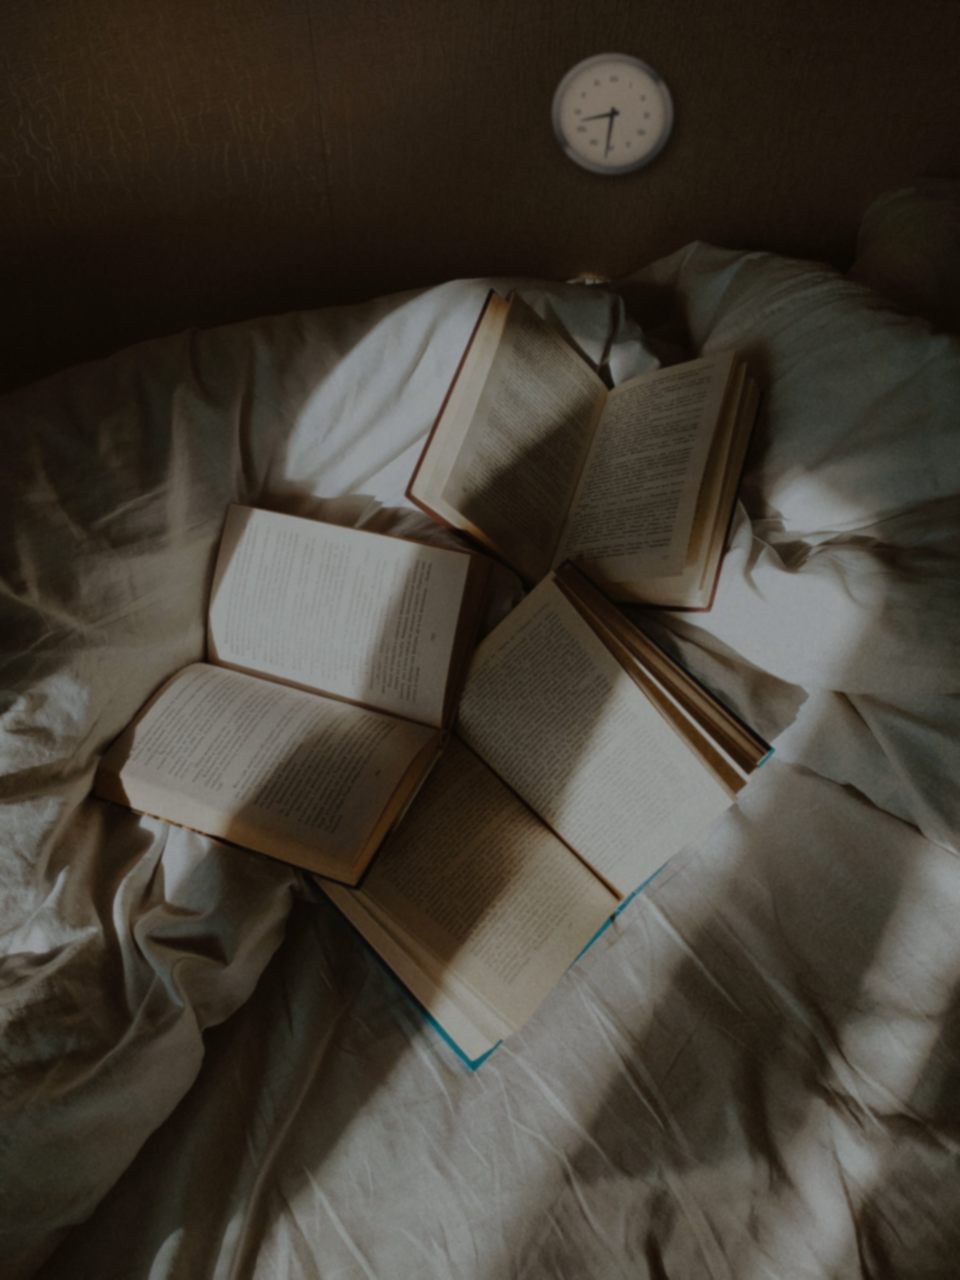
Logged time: 8,31
